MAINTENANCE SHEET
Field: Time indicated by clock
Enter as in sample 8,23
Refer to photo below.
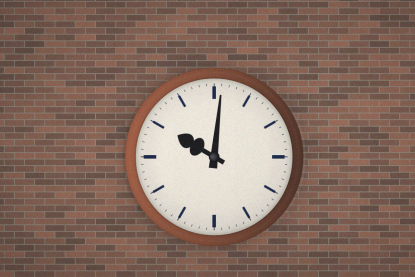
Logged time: 10,01
